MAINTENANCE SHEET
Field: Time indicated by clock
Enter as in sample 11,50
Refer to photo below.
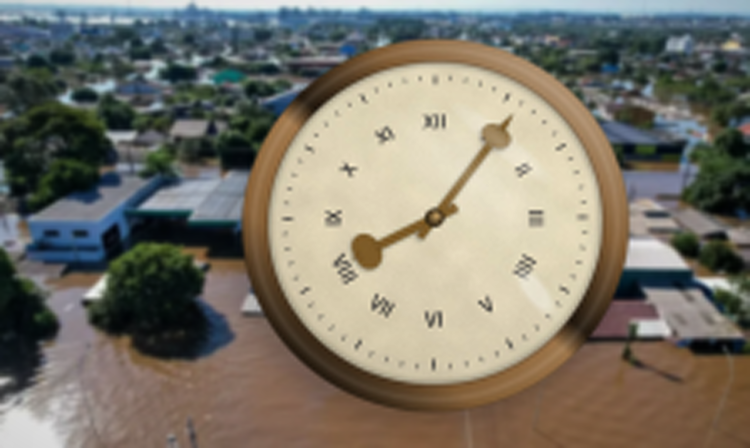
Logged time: 8,06
